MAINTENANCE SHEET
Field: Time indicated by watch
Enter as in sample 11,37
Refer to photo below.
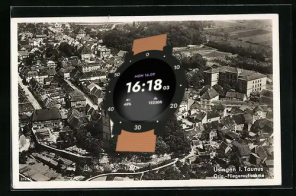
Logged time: 16,18
